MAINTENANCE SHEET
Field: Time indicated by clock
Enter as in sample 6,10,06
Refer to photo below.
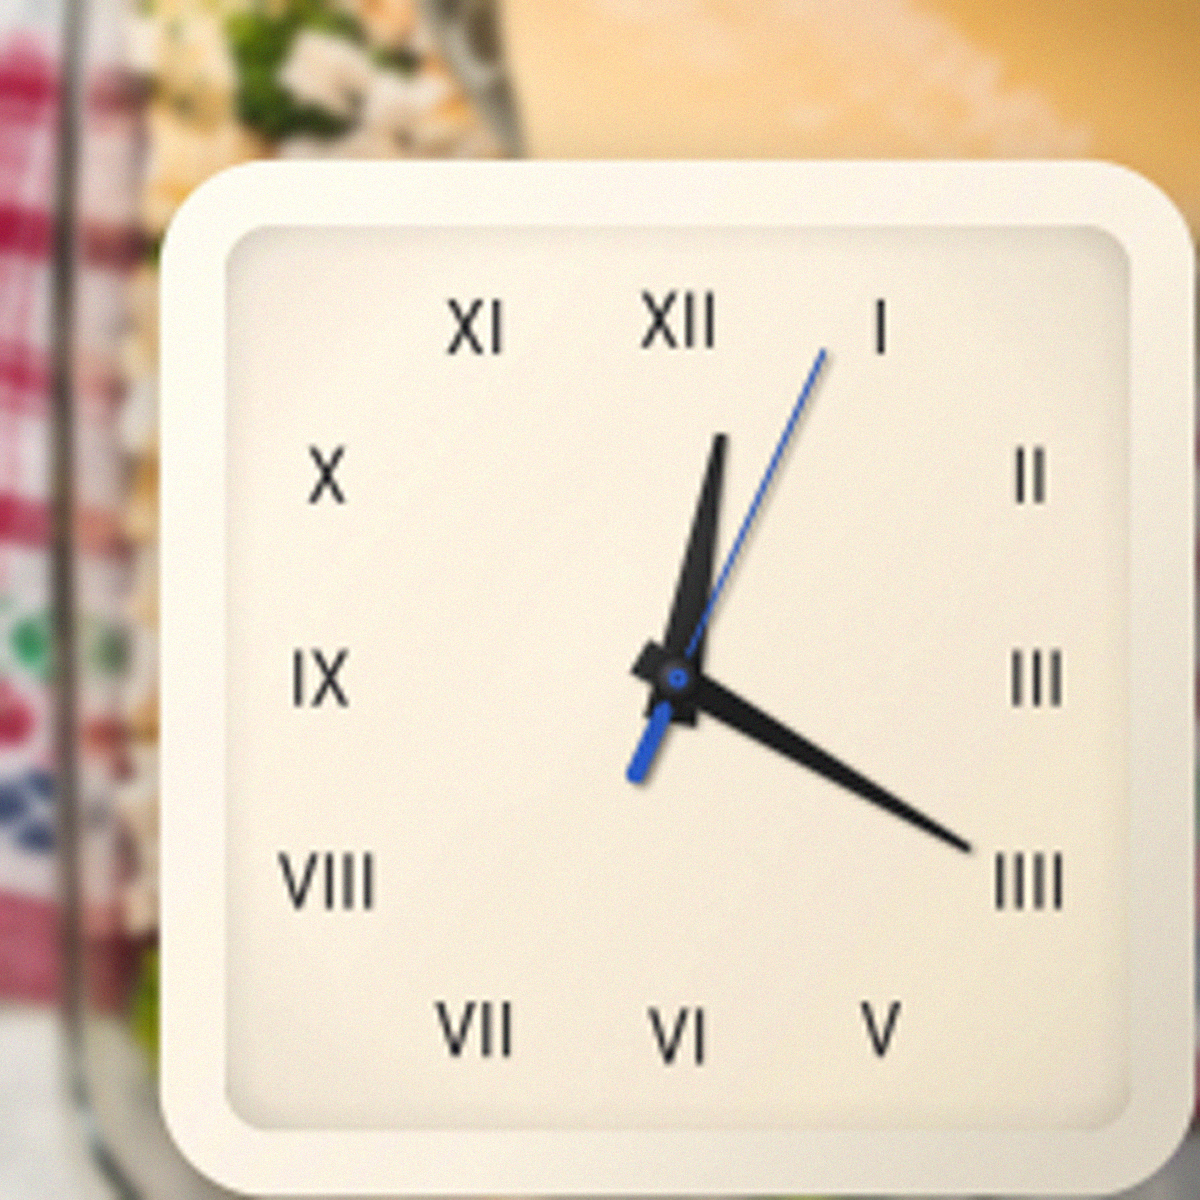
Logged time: 12,20,04
